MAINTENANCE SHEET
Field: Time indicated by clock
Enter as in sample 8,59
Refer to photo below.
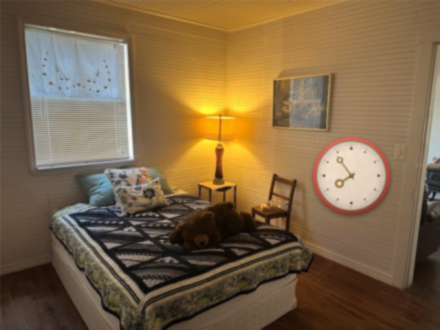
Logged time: 7,54
